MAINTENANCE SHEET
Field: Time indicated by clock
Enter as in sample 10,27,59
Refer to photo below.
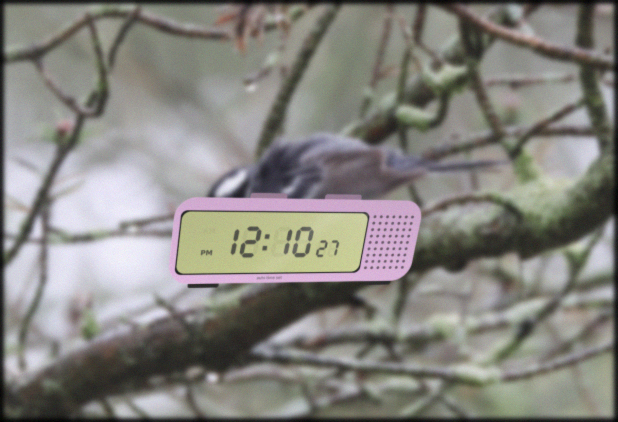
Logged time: 12,10,27
